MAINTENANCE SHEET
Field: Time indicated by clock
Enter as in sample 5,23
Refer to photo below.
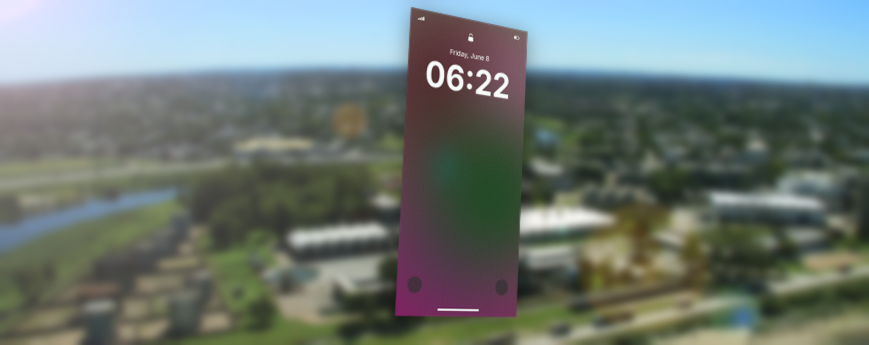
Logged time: 6,22
